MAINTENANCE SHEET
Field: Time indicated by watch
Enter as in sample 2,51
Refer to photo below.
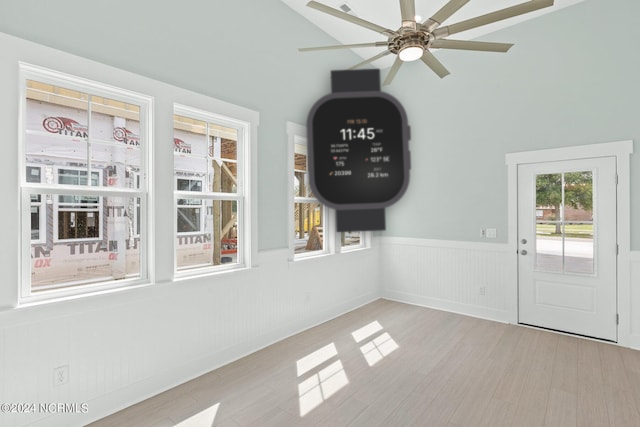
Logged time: 11,45
